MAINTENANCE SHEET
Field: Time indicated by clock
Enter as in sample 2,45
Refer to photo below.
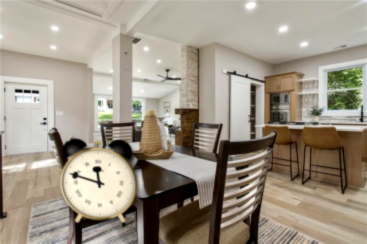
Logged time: 11,48
